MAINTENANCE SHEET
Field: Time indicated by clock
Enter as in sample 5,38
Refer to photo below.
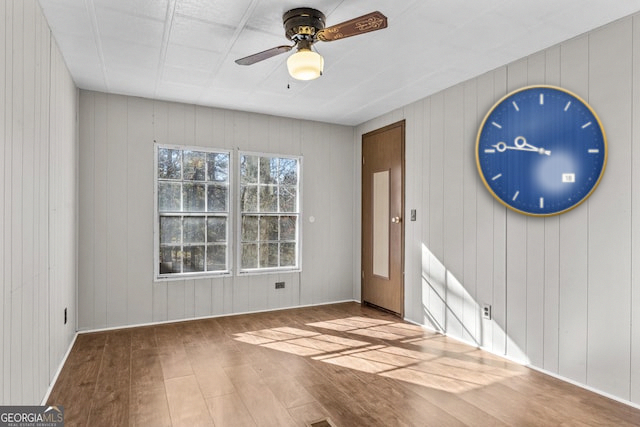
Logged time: 9,46
